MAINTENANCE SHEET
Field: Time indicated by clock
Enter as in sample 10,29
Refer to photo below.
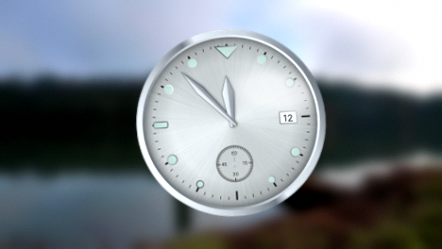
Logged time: 11,53
